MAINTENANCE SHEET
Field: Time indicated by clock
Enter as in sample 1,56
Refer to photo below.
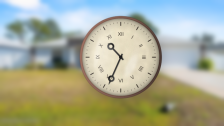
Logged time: 10,34
